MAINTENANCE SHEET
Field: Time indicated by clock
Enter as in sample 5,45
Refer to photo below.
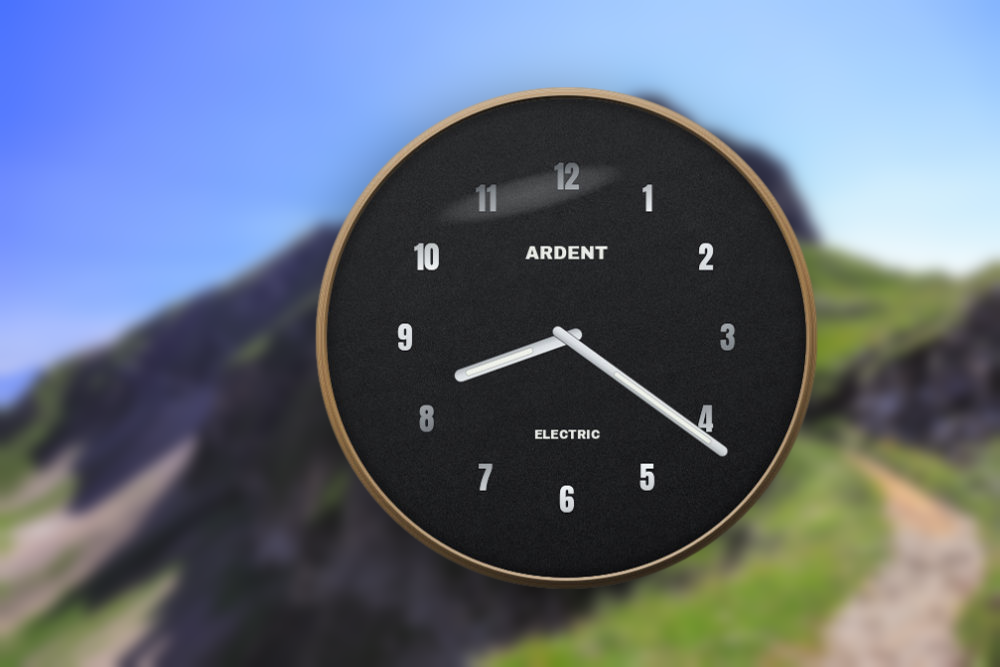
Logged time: 8,21
